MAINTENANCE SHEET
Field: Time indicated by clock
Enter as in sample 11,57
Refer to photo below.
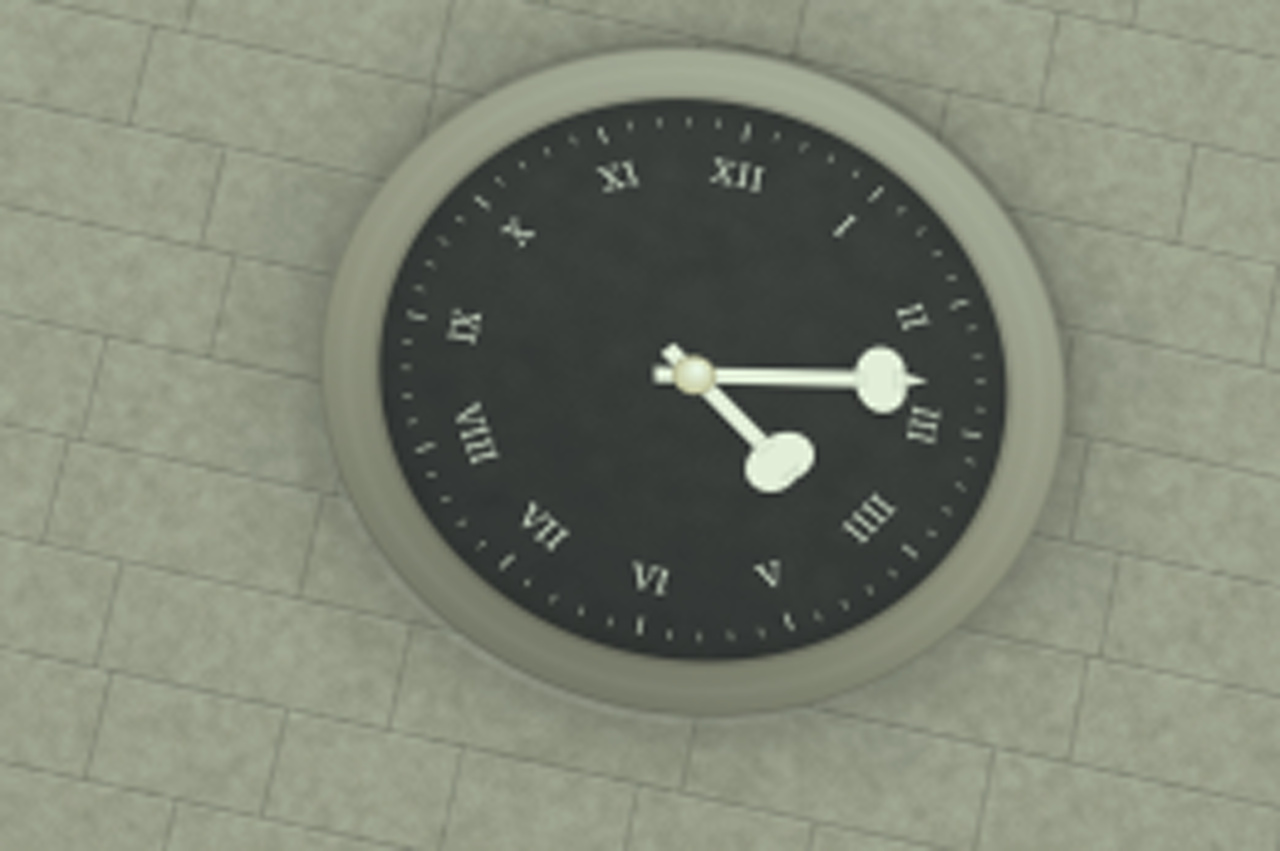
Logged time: 4,13
